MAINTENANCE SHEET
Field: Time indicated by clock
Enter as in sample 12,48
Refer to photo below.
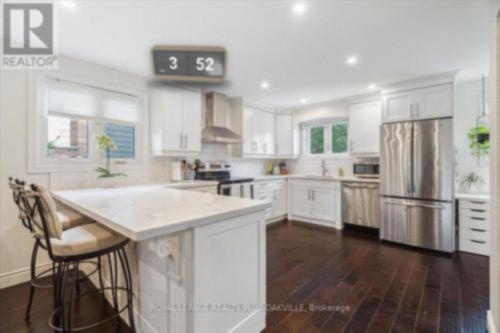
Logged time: 3,52
